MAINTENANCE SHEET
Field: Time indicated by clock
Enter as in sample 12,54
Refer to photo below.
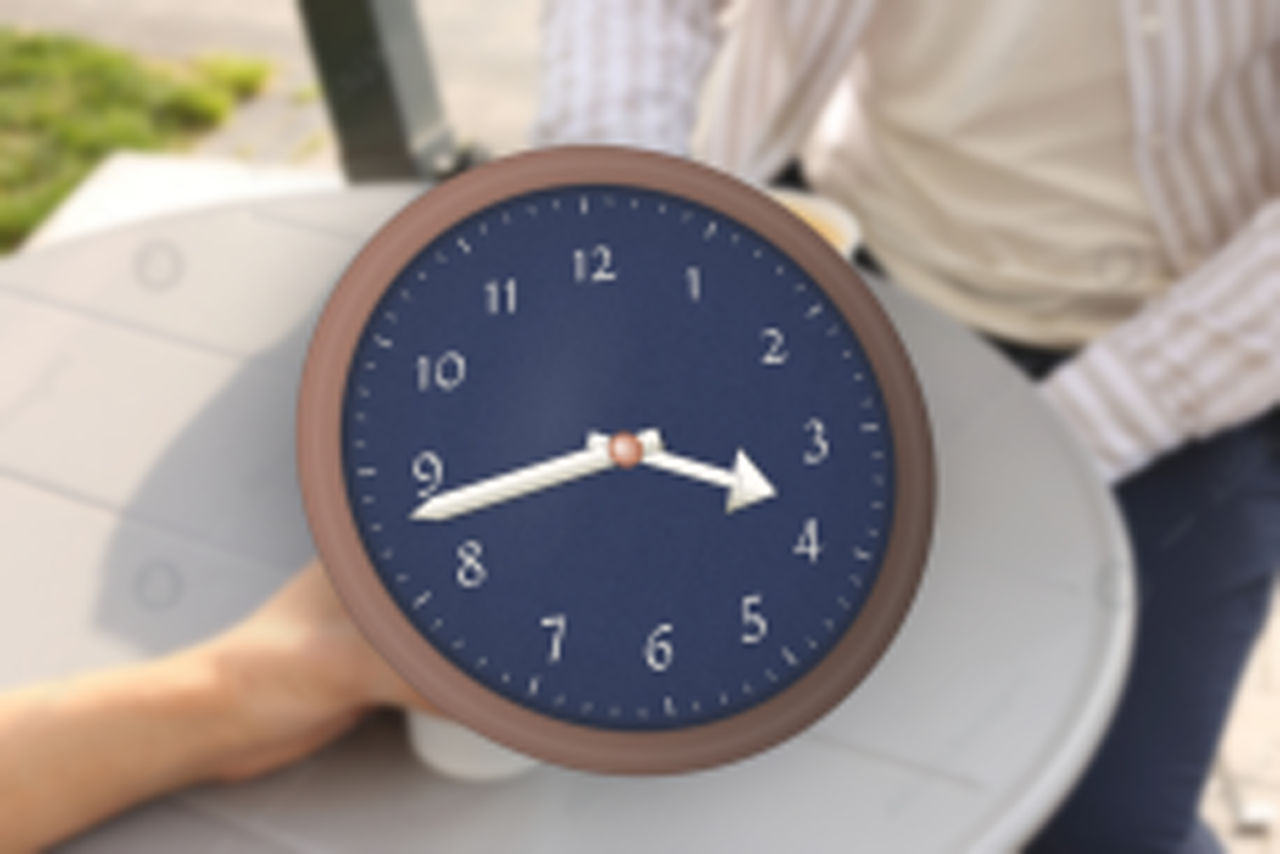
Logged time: 3,43
